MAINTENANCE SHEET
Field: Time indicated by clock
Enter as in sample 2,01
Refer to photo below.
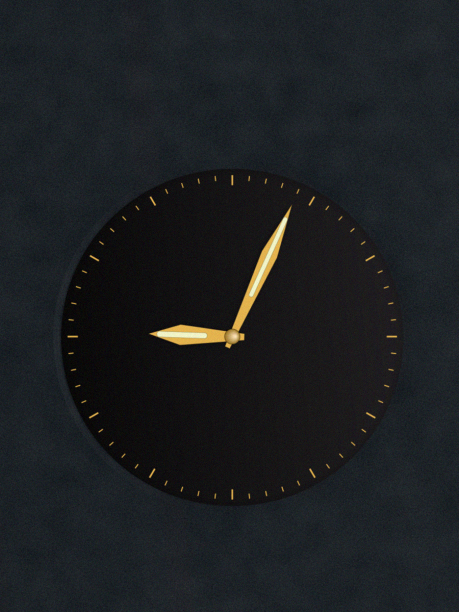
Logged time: 9,04
